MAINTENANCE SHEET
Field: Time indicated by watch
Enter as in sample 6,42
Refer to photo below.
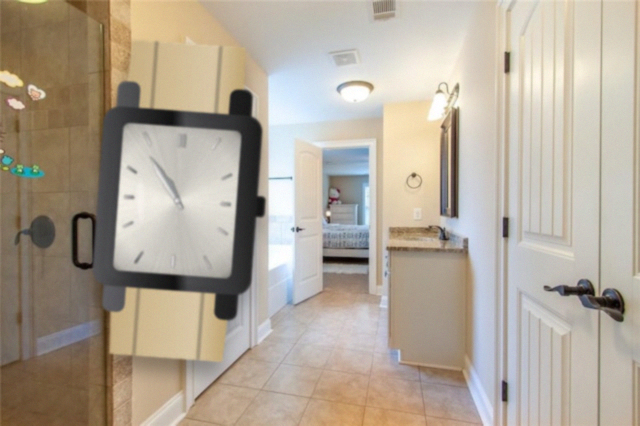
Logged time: 10,54
